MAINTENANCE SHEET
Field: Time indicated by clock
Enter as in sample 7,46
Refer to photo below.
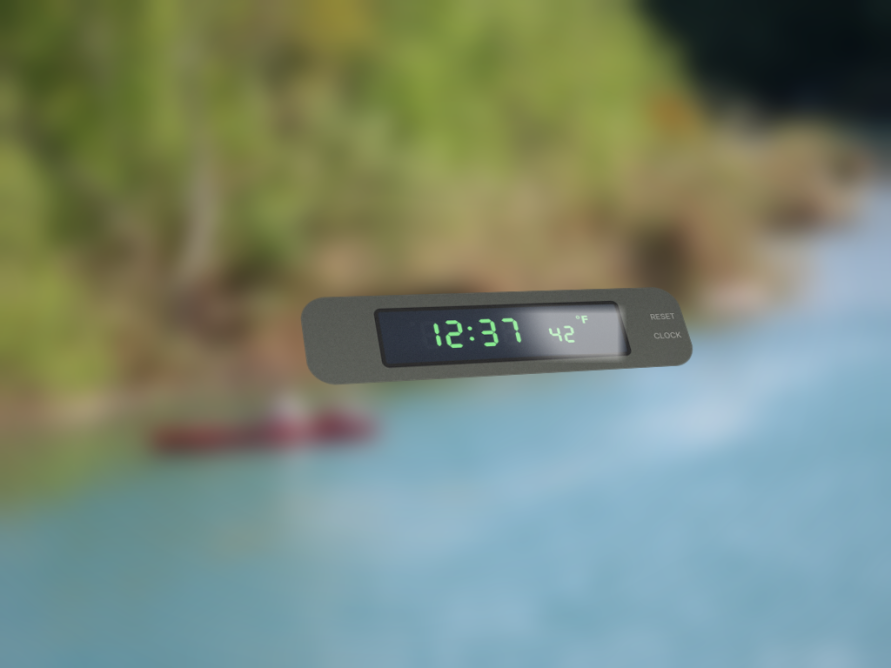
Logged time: 12,37
